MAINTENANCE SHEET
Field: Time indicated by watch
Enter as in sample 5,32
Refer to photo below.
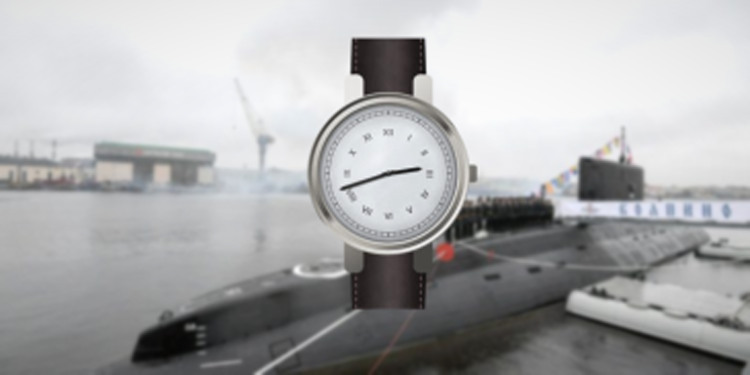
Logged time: 2,42
